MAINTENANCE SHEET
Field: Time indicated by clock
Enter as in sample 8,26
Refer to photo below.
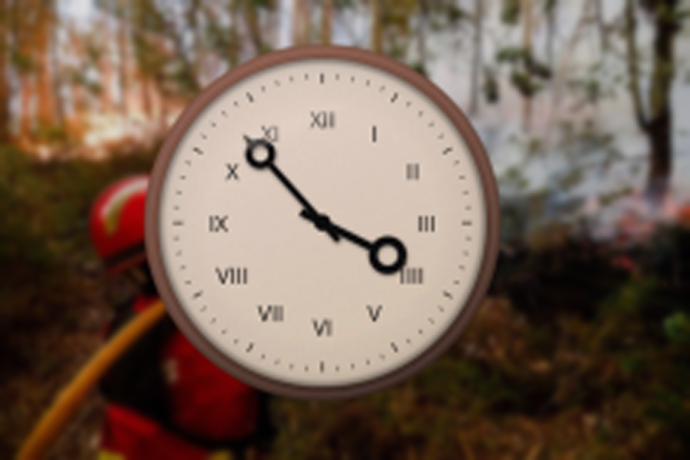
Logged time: 3,53
